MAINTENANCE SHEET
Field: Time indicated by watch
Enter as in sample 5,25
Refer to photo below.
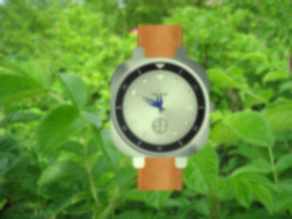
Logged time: 11,50
